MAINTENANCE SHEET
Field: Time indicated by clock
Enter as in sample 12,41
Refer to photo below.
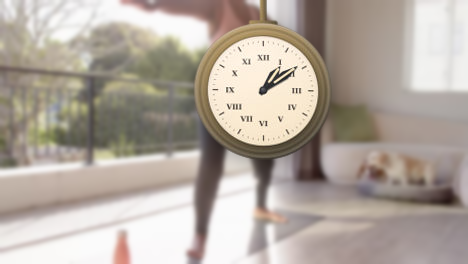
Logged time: 1,09
